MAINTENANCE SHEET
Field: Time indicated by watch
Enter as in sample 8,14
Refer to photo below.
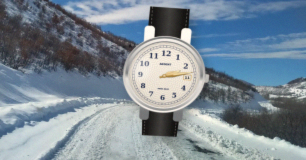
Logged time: 2,13
